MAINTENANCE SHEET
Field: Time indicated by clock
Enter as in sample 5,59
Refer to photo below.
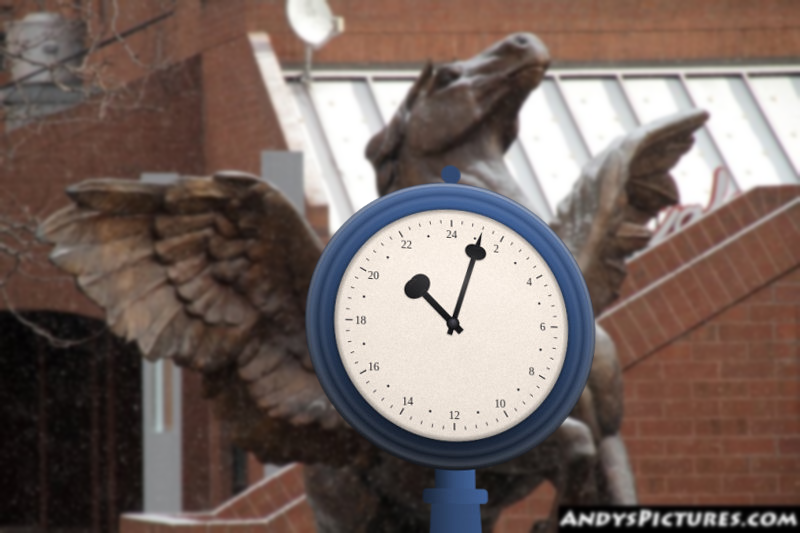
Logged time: 21,03
